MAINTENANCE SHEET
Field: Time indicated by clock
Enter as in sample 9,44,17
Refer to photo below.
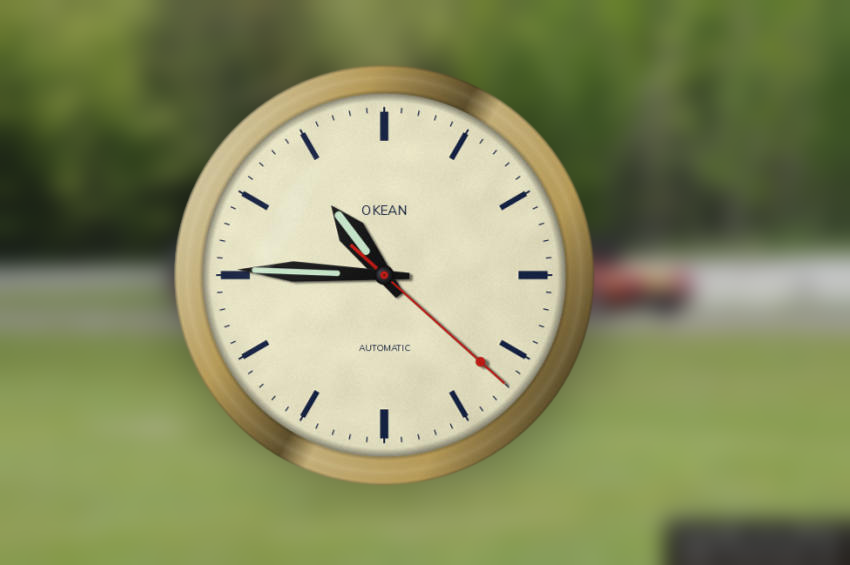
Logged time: 10,45,22
